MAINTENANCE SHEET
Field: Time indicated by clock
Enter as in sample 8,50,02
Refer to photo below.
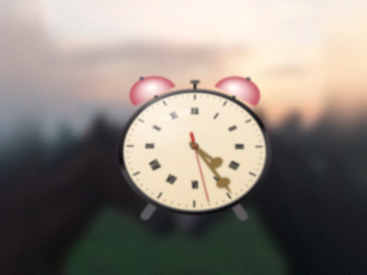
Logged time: 4,24,28
